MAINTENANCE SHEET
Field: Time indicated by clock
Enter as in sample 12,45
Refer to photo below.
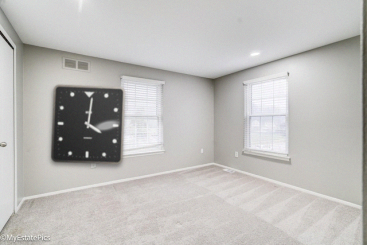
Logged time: 4,01
